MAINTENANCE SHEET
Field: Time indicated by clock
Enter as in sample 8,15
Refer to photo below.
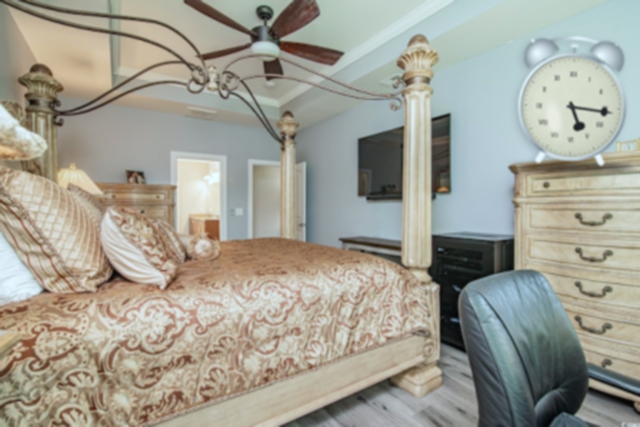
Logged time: 5,16
